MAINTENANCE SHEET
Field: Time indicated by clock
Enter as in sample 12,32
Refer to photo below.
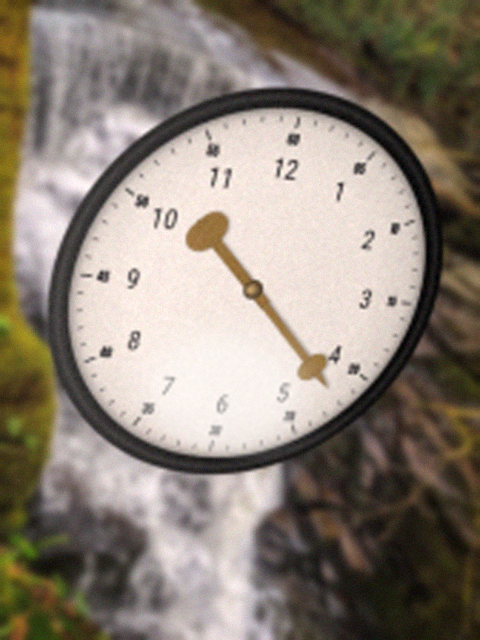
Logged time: 10,22
